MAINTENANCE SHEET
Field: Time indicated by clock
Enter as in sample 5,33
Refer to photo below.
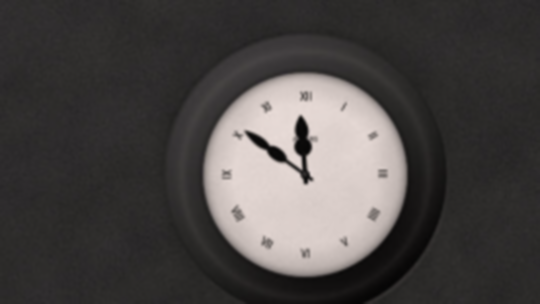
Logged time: 11,51
